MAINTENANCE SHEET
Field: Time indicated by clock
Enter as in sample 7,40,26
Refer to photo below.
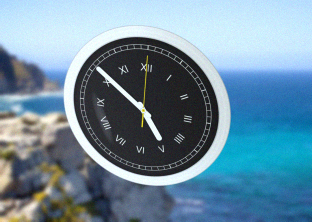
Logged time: 4,51,00
